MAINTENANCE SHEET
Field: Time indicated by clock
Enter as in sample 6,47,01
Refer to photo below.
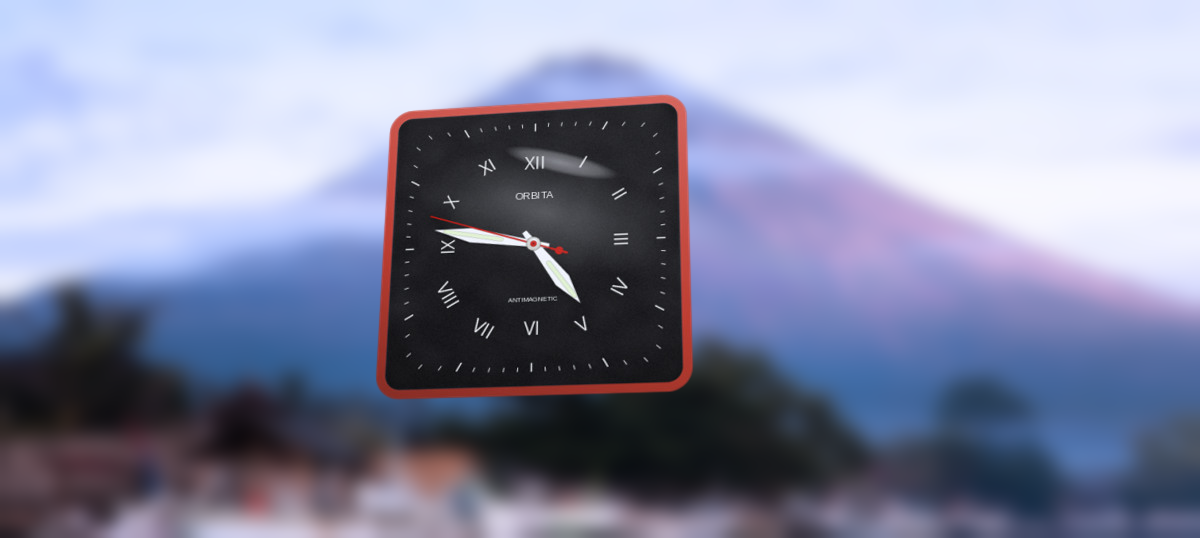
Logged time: 4,46,48
